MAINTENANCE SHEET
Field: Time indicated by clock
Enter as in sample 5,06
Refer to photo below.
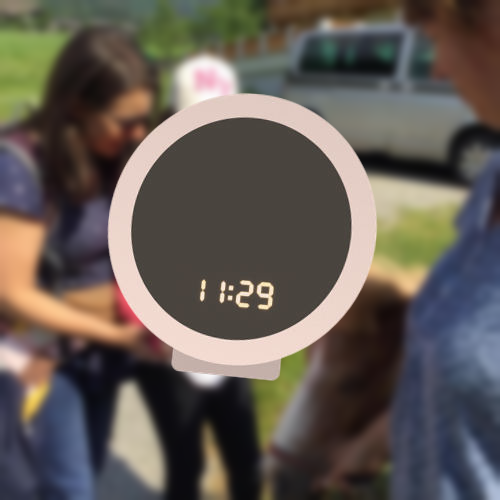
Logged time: 11,29
